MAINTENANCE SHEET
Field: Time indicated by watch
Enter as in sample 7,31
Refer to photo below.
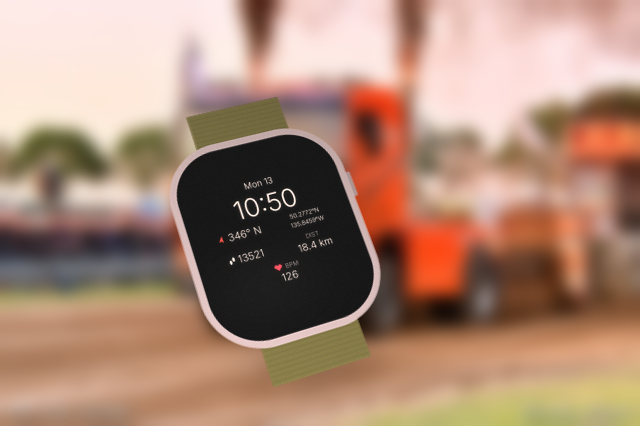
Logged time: 10,50
